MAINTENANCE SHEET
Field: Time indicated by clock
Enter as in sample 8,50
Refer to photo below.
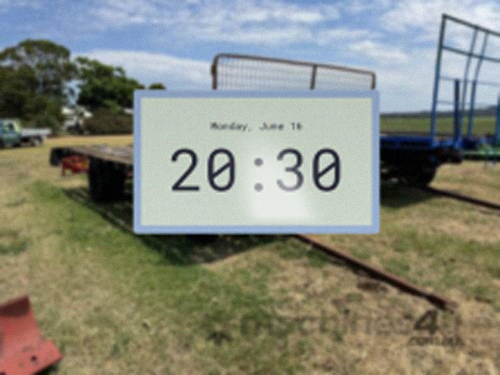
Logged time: 20,30
